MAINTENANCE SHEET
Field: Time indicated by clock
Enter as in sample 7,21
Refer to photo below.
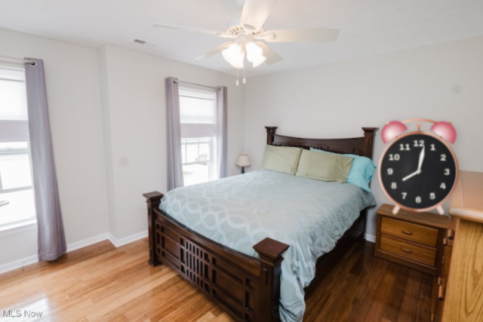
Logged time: 8,02
